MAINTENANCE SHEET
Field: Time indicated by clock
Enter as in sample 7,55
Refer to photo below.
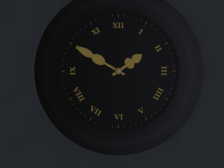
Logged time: 1,50
